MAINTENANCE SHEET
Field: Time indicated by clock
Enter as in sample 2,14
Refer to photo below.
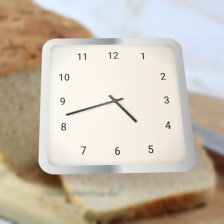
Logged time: 4,42
